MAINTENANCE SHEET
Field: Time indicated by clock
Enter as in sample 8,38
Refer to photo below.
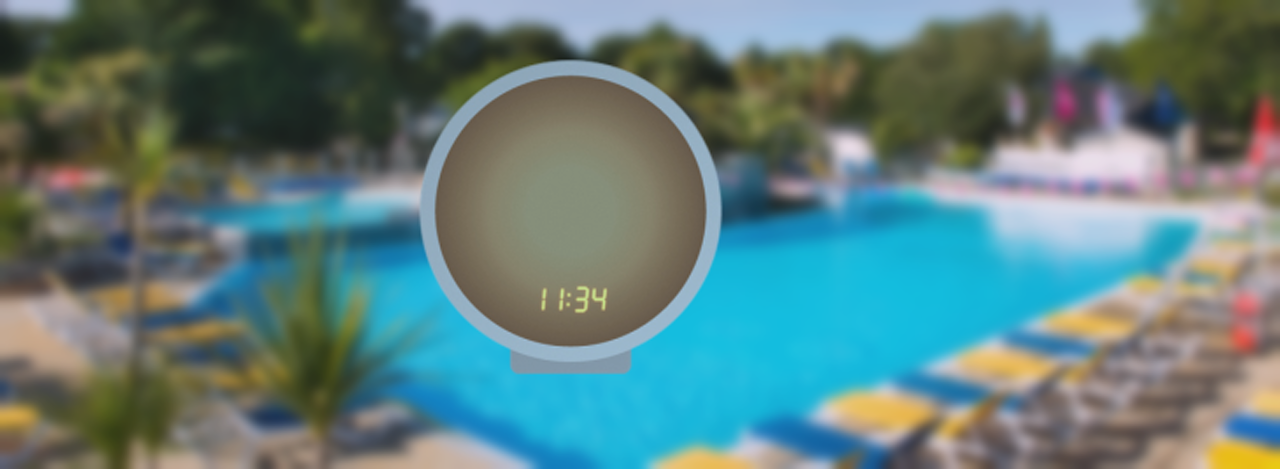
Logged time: 11,34
